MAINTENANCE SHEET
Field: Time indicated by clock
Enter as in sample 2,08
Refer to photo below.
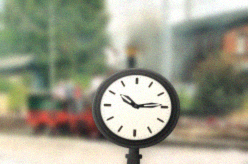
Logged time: 10,14
